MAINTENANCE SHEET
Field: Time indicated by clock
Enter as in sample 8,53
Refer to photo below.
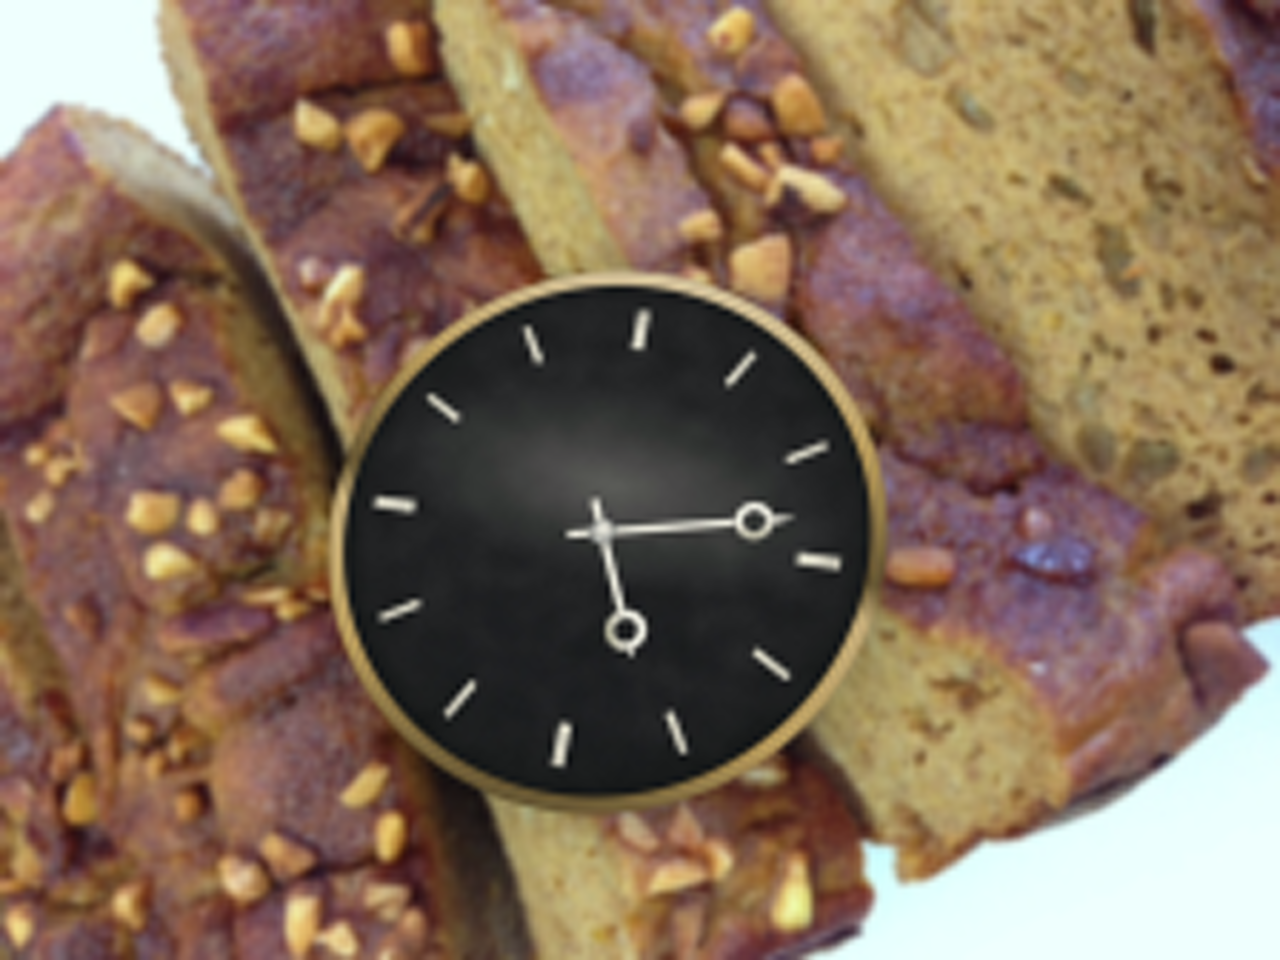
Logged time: 5,13
